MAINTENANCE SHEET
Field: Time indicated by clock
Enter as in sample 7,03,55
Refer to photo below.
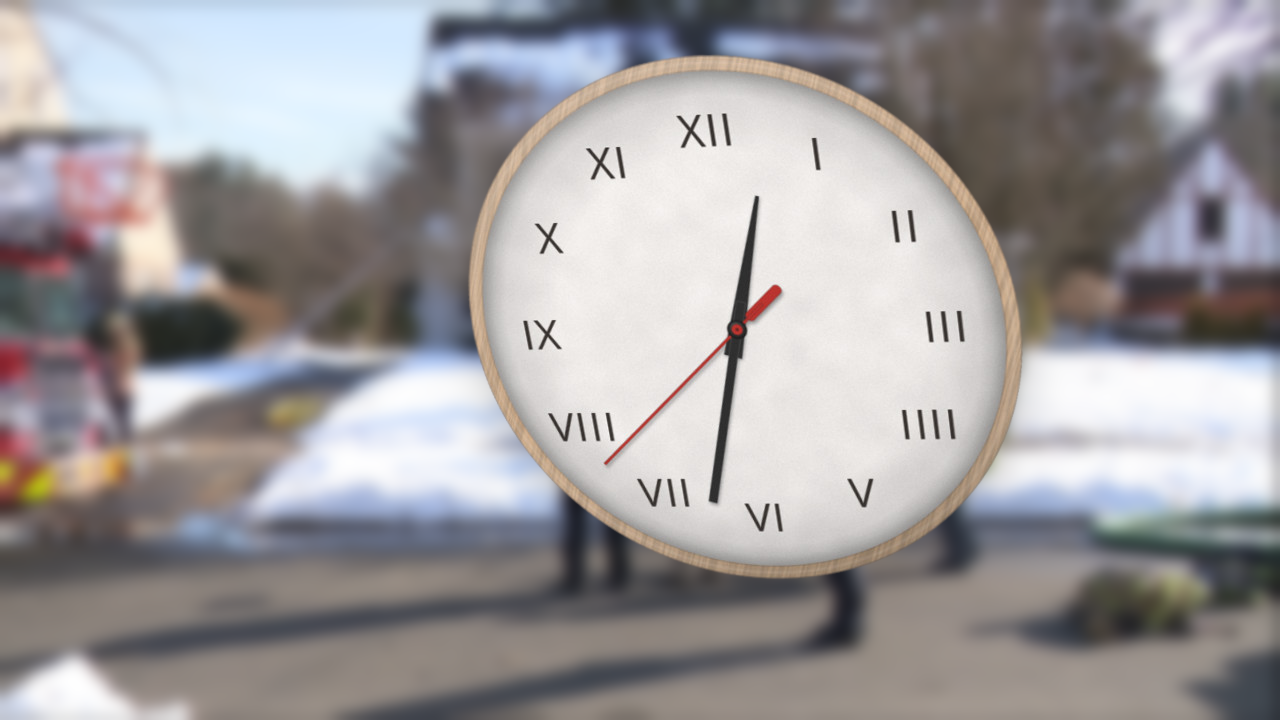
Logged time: 12,32,38
